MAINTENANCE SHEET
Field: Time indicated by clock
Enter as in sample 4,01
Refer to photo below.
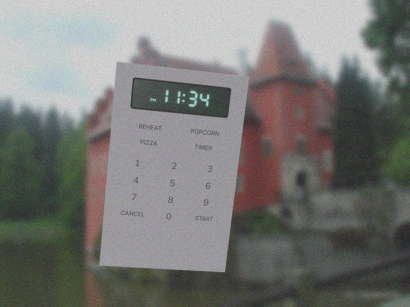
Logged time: 11,34
